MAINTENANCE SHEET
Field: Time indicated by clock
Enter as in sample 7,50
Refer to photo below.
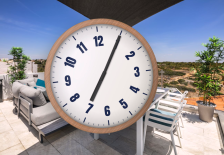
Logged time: 7,05
